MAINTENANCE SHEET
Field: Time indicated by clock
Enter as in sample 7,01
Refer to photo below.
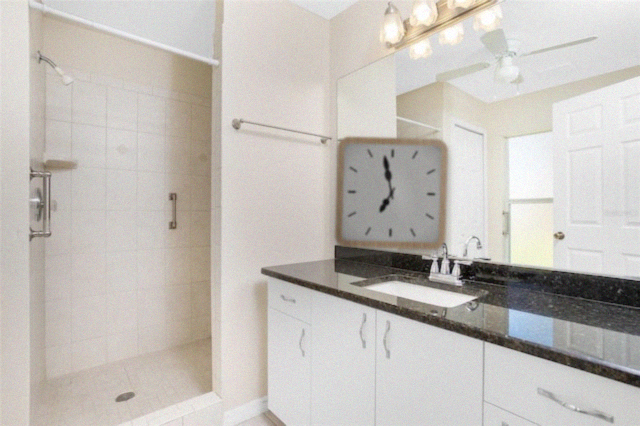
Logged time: 6,58
